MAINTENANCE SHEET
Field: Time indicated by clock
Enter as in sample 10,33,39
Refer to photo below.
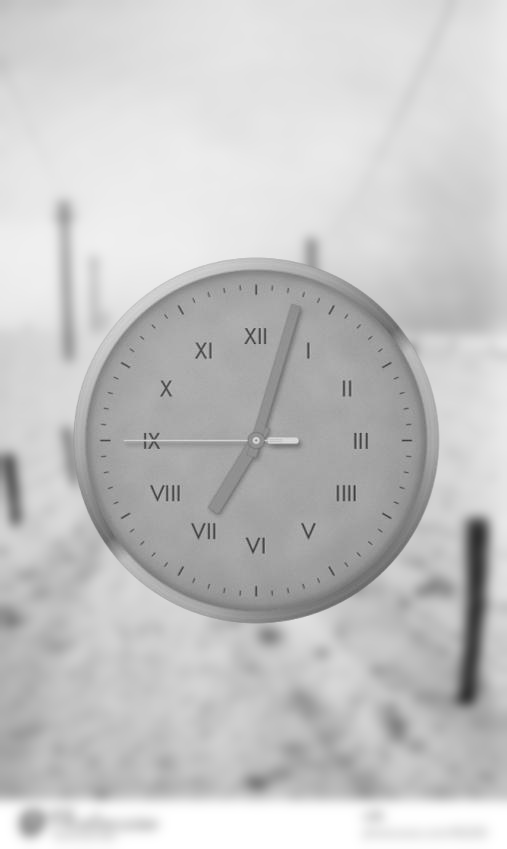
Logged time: 7,02,45
